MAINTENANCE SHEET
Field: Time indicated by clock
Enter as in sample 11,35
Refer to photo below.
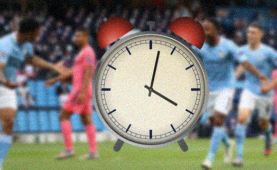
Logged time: 4,02
